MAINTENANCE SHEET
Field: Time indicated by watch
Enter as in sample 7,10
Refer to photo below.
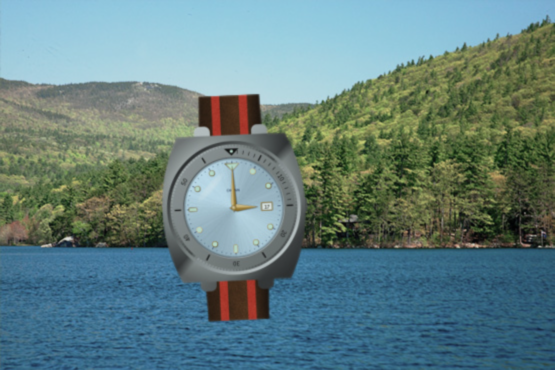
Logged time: 3,00
